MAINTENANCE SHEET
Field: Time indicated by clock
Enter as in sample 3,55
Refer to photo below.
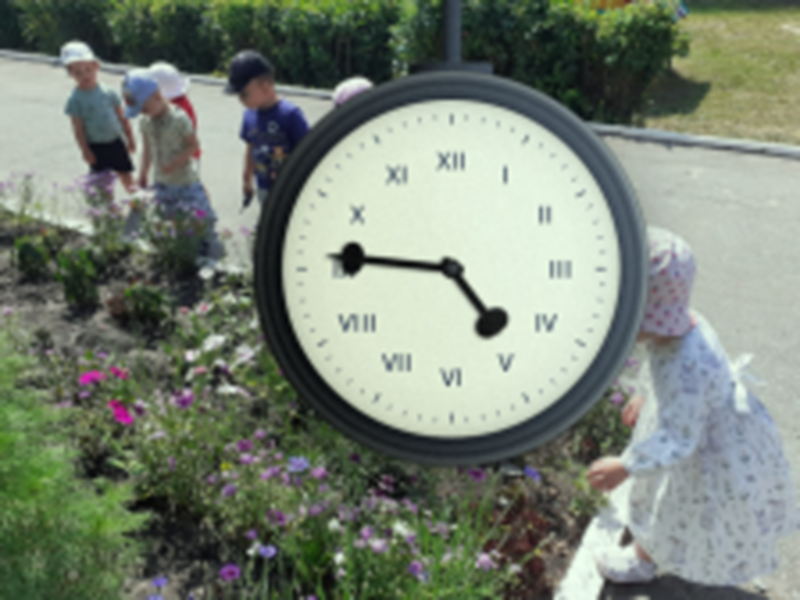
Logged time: 4,46
